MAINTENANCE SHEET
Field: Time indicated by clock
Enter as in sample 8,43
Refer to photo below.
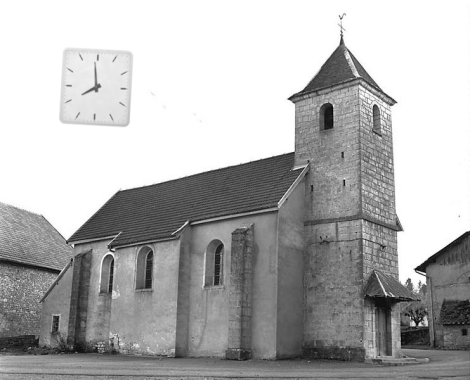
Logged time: 7,59
